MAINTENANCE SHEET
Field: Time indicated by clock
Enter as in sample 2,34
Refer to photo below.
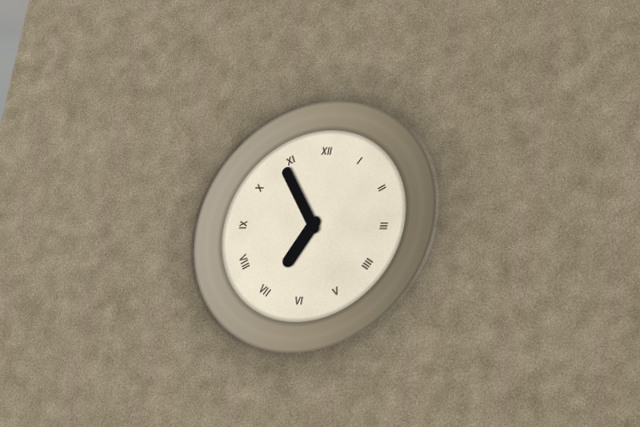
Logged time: 6,54
